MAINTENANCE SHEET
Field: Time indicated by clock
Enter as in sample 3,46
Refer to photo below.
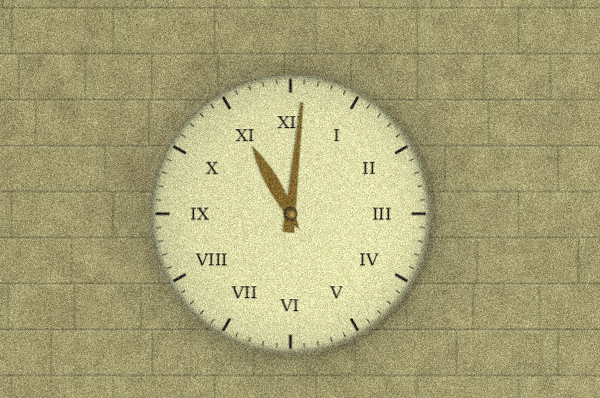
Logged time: 11,01
